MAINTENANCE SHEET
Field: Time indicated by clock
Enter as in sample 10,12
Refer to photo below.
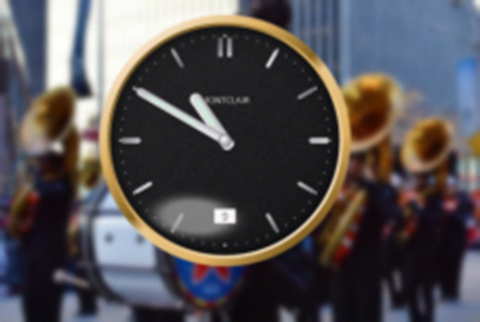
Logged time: 10,50
